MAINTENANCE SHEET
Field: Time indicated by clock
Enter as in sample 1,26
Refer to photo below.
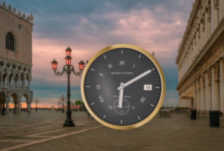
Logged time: 6,10
